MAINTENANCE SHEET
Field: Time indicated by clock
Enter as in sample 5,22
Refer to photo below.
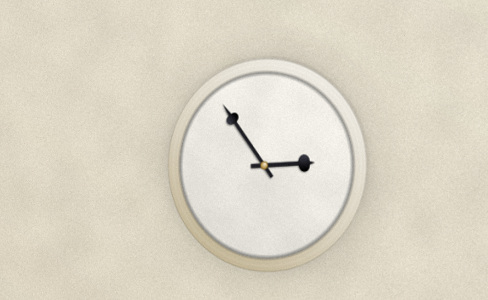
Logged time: 2,54
